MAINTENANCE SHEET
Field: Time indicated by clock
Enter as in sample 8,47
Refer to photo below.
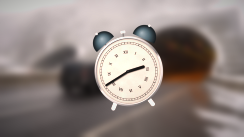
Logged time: 2,41
